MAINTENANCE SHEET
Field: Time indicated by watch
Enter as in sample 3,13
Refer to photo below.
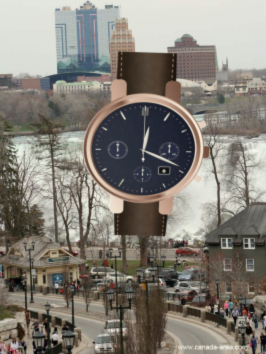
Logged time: 12,19
